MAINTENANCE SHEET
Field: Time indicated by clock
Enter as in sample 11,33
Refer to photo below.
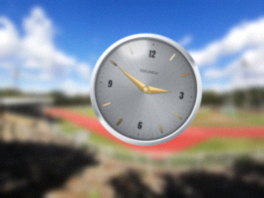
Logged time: 2,50
